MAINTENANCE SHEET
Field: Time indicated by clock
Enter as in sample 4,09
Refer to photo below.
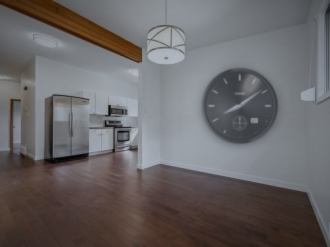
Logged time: 8,09
